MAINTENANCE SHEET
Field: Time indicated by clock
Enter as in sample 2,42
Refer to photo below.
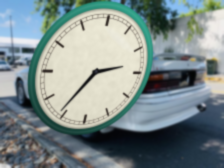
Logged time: 2,36
